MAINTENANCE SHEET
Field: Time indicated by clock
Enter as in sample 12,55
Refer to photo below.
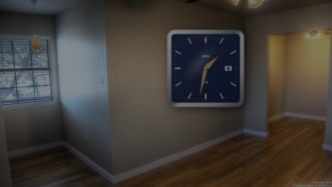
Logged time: 1,32
